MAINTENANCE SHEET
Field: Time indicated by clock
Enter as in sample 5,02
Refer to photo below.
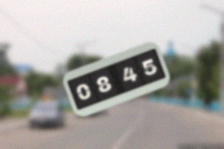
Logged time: 8,45
